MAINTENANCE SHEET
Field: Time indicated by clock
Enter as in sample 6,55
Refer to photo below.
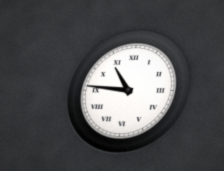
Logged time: 10,46
